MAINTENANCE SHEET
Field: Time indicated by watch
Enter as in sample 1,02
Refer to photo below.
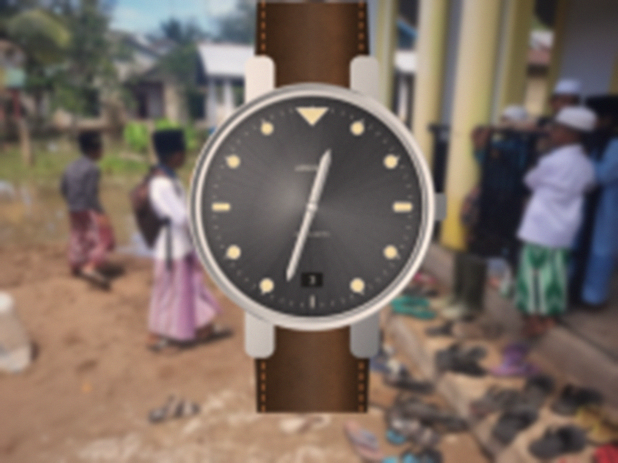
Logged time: 12,33
